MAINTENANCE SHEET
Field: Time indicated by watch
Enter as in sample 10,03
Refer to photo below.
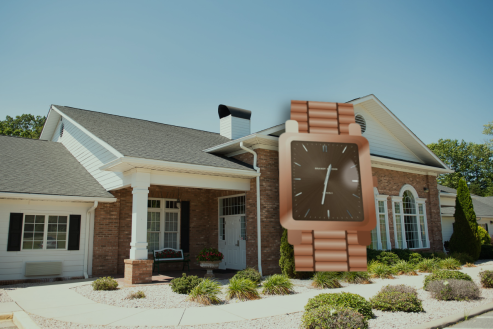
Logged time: 12,32
